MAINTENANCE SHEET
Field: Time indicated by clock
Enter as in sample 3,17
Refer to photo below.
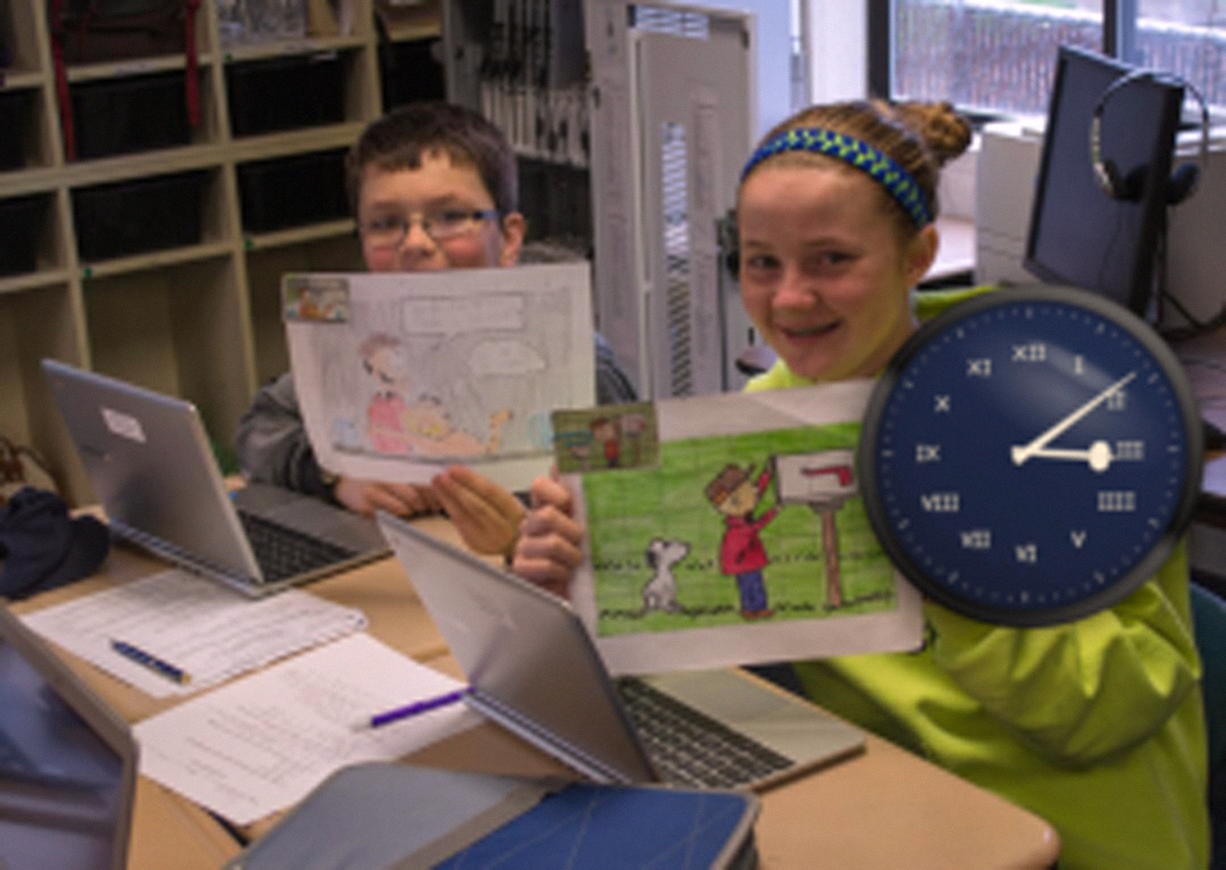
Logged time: 3,09
